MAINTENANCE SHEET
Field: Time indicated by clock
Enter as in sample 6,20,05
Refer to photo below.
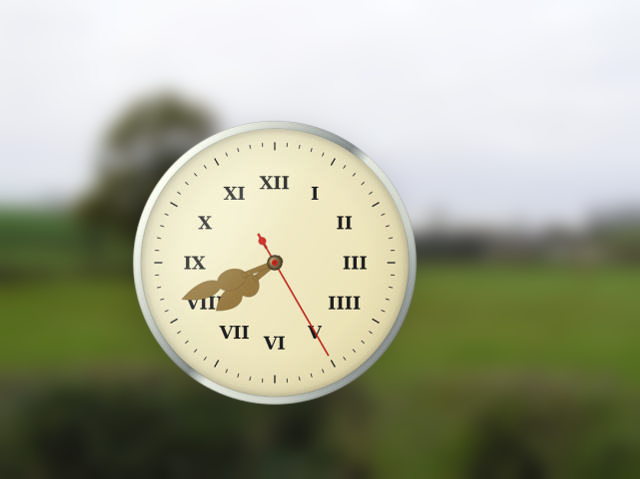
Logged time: 7,41,25
